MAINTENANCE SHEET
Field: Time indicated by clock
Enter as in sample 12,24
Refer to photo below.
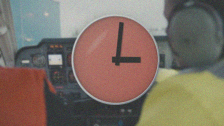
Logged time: 3,01
